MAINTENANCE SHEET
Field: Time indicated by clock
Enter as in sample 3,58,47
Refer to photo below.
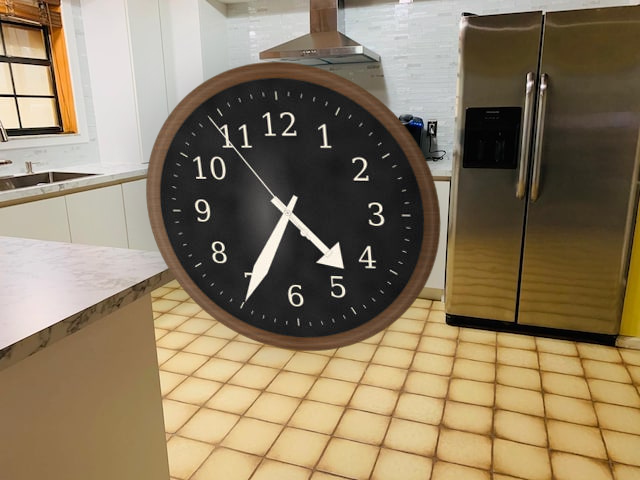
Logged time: 4,34,54
